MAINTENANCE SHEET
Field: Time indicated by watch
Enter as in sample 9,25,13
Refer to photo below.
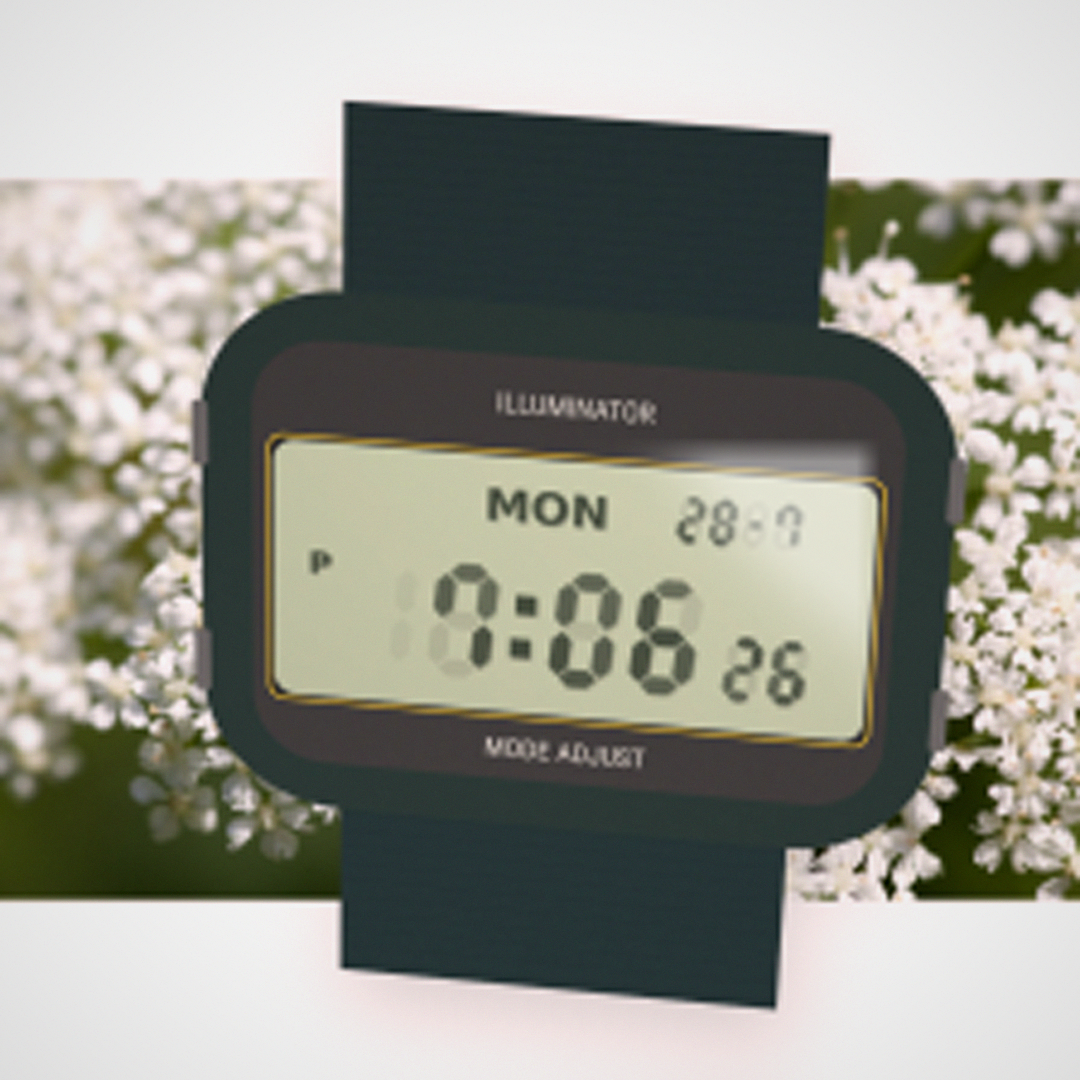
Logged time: 7,06,26
